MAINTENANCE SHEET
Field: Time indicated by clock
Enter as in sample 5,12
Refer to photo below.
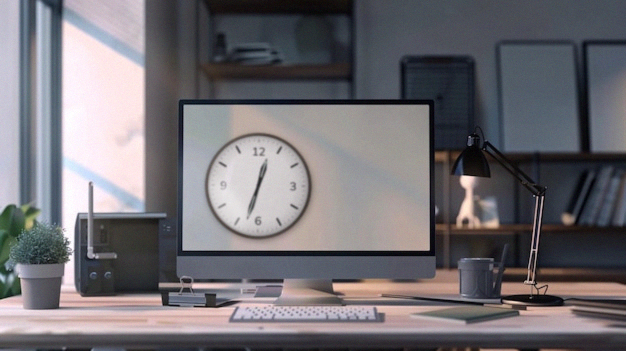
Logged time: 12,33
